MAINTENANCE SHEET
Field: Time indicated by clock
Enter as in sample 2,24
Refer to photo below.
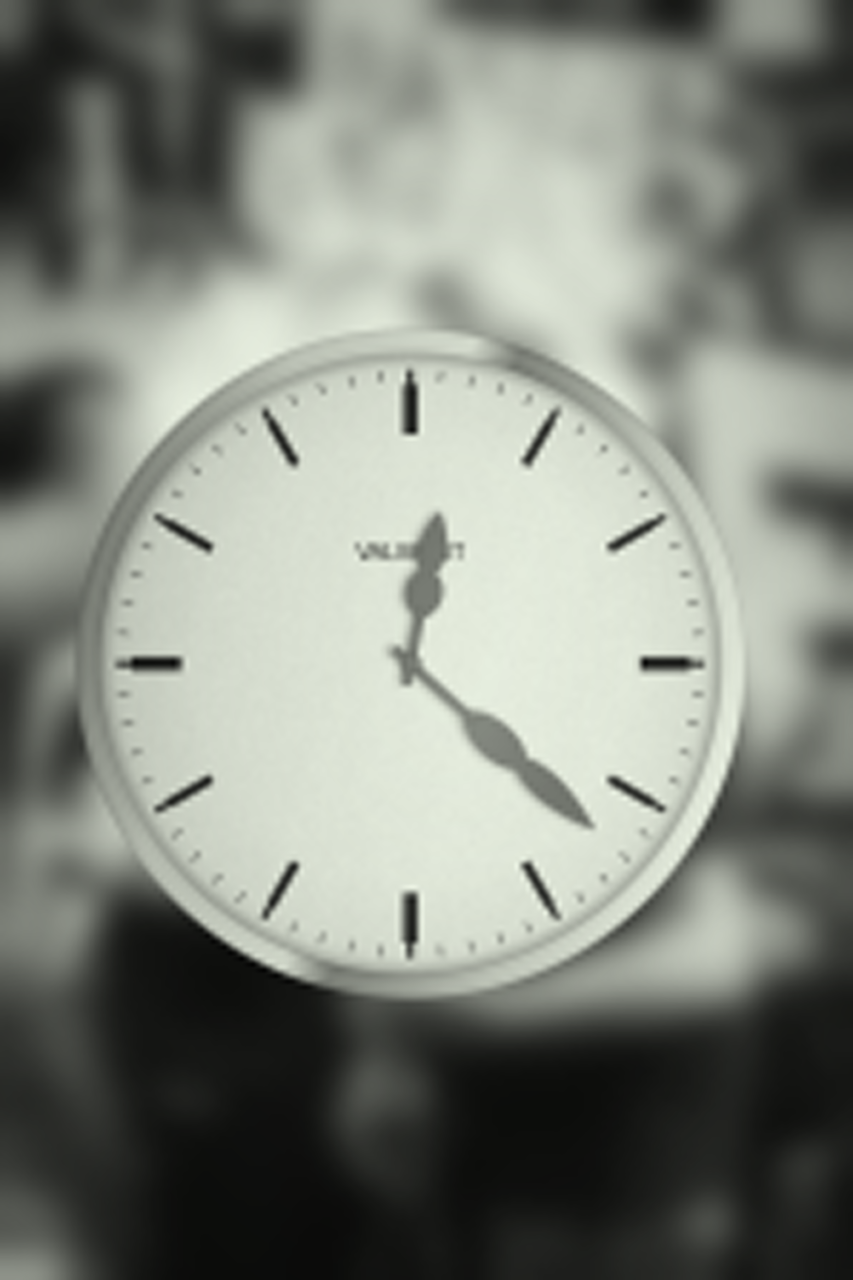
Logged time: 12,22
